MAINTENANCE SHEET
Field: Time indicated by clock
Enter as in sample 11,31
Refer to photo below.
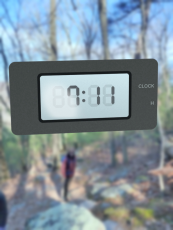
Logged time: 7,11
